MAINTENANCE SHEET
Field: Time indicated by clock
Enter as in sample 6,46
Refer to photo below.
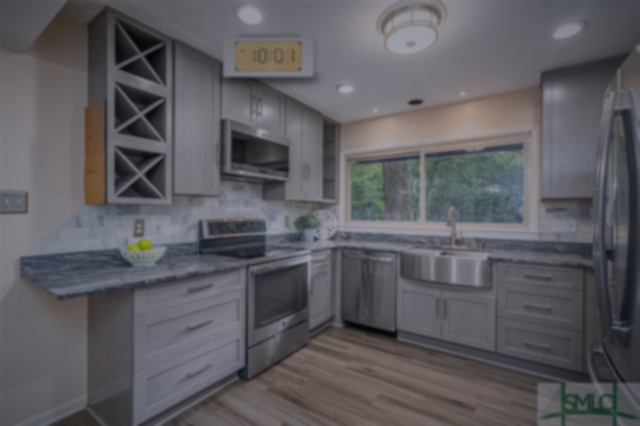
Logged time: 10,01
